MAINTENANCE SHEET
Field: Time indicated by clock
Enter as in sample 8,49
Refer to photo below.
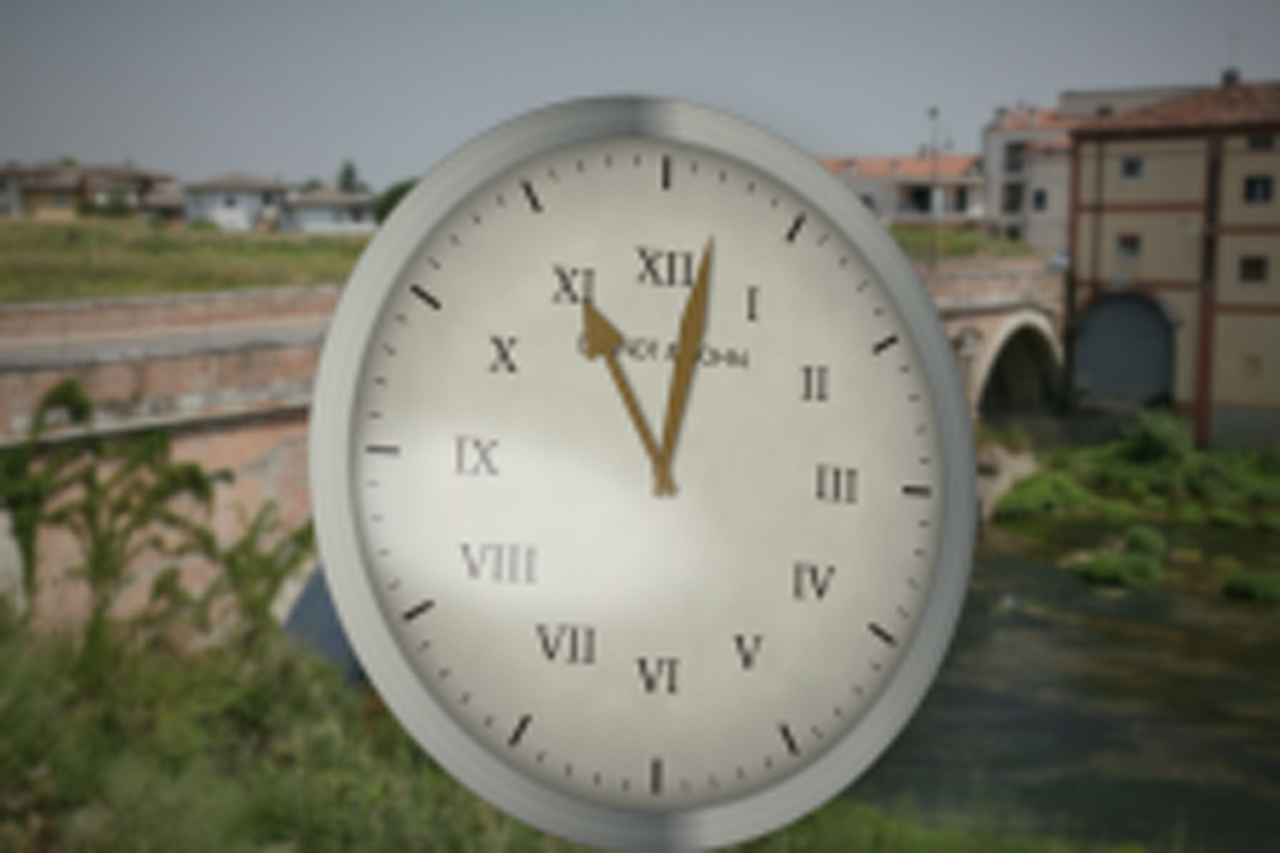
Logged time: 11,02
